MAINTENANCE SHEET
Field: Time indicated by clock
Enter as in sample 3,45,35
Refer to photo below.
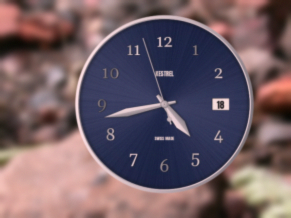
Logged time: 4,42,57
